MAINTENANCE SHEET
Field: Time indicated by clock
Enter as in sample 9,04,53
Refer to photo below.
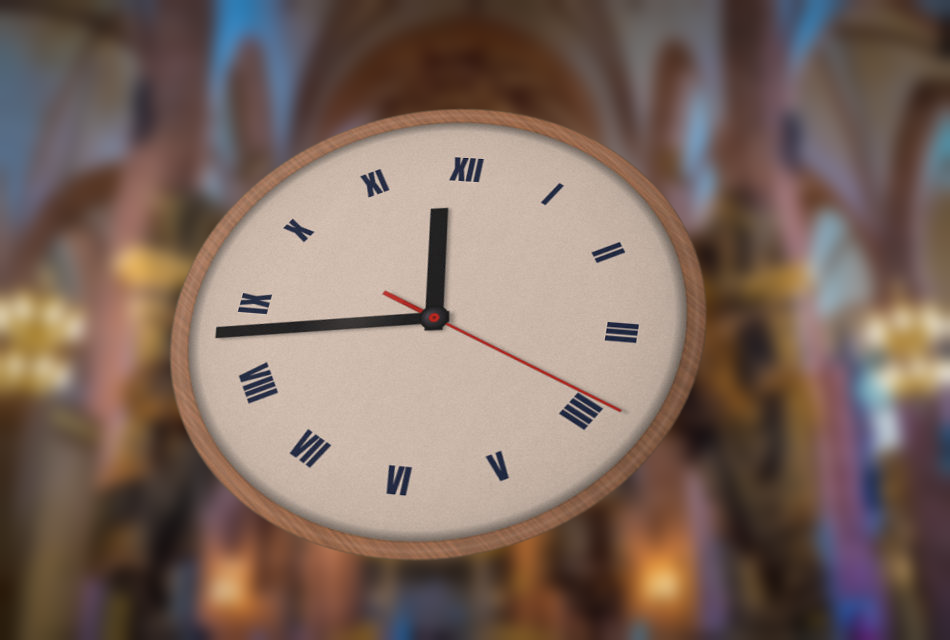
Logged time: 11,43,19
